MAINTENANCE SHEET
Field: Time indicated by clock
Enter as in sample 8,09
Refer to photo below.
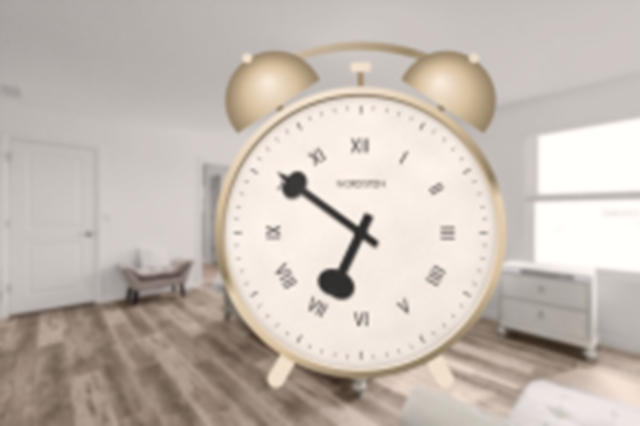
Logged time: 6,51
